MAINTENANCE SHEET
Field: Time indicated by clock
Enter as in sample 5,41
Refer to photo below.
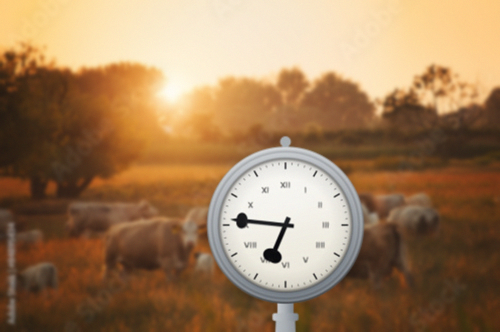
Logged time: 6,46
